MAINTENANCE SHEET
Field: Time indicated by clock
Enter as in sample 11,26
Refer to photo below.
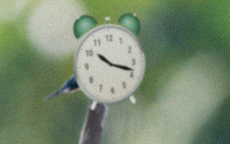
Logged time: 10,18
